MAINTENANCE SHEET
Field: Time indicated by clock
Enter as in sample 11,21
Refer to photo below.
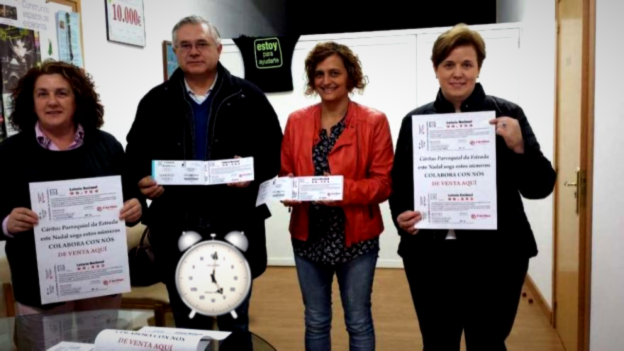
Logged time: 5,01
